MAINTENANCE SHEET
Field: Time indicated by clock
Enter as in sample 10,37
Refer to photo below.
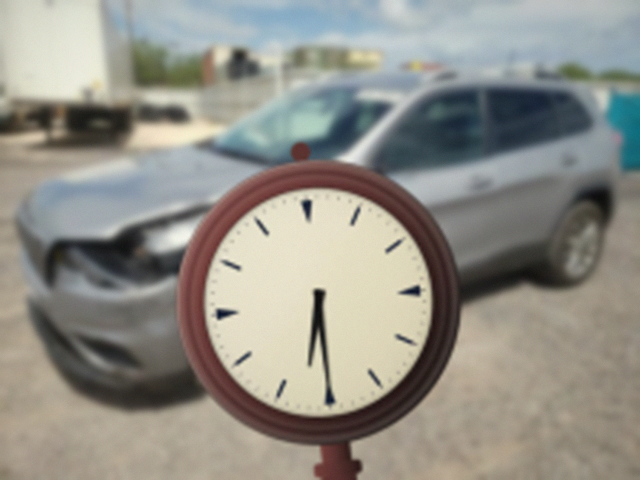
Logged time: 6,30
